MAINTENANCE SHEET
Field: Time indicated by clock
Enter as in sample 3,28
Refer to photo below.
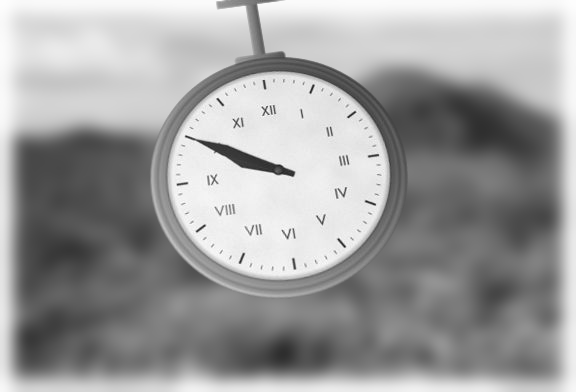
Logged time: 9,50
